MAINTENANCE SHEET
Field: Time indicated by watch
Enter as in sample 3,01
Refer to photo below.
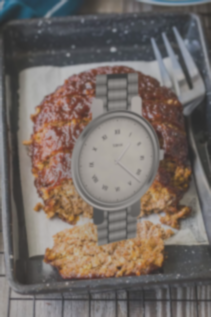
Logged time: 1,22
